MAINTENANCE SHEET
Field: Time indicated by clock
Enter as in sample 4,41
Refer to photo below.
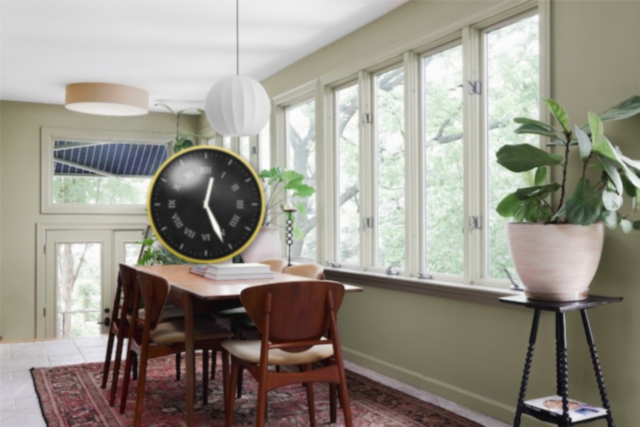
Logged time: 12,26
